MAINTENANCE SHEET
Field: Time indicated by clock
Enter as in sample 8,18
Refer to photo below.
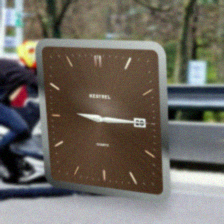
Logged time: 9,15
